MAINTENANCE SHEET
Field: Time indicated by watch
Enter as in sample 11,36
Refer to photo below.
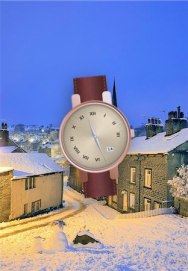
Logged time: 11,27
